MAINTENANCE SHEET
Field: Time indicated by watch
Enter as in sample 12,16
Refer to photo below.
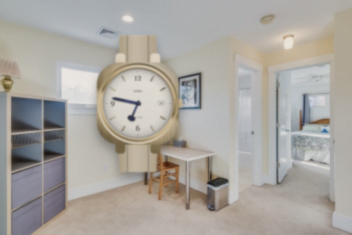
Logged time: 6,47
